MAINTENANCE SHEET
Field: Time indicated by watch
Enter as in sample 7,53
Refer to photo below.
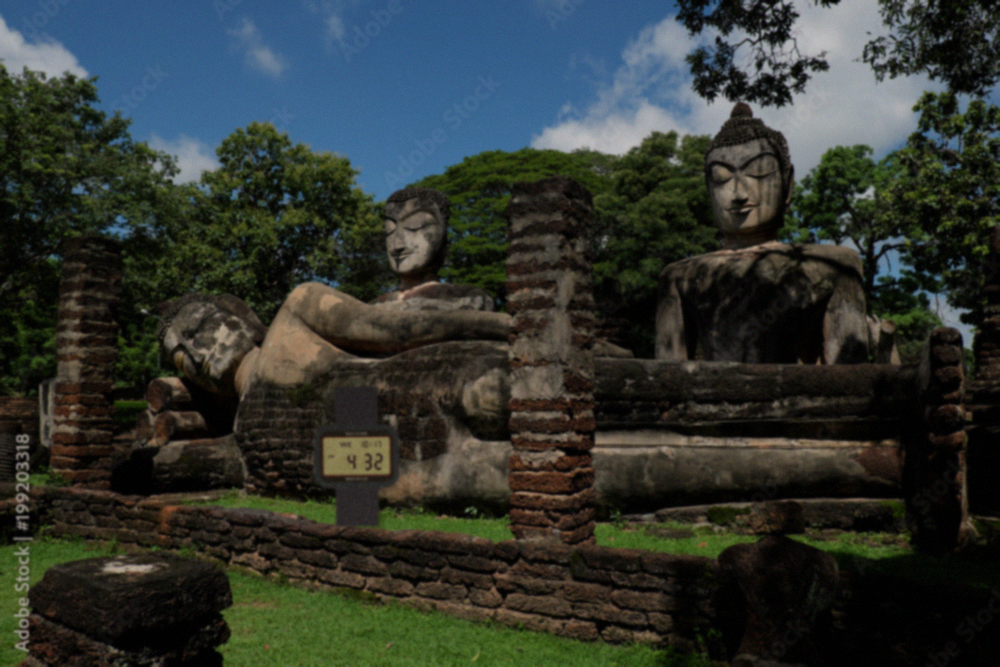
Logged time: 4,32
